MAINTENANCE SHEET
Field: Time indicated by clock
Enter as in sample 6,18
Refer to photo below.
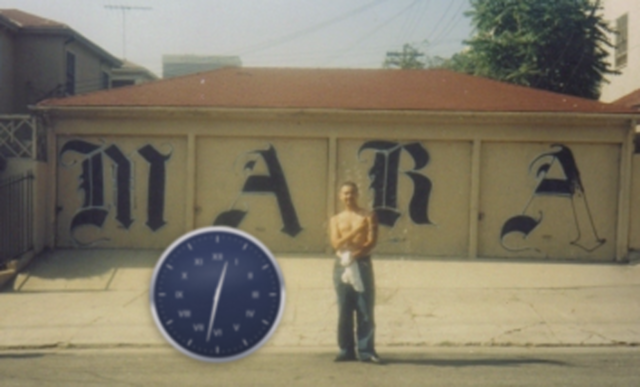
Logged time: 12,32
